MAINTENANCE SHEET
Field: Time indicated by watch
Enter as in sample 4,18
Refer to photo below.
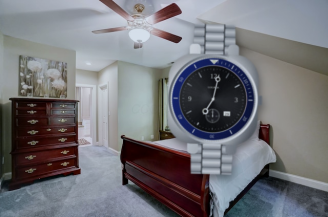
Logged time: 7,02
